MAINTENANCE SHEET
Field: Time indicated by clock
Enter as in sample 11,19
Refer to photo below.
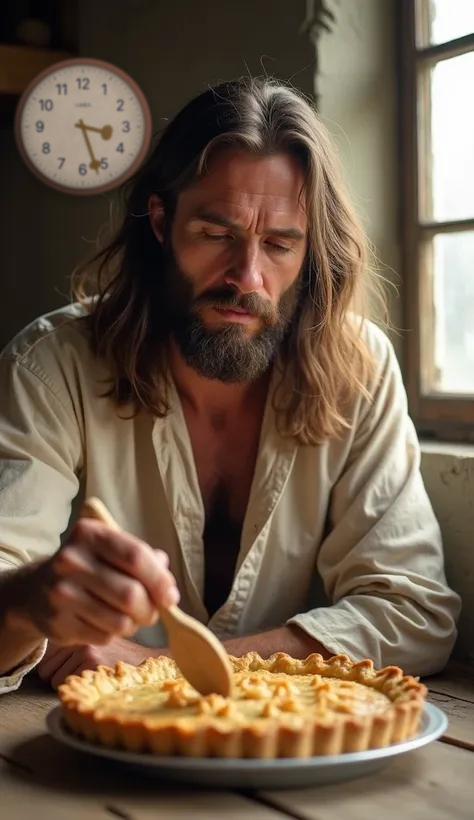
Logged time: 3,27
